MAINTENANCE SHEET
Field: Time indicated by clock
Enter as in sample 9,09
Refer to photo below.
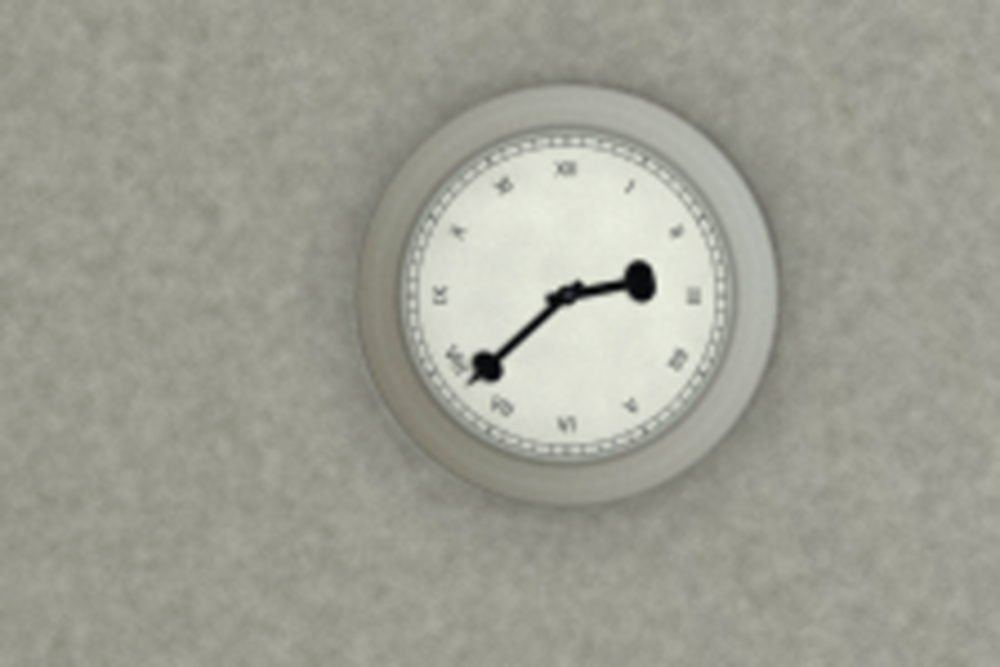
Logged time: 2,38
